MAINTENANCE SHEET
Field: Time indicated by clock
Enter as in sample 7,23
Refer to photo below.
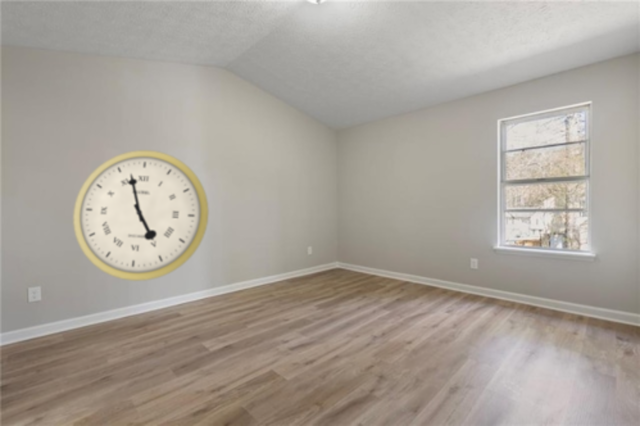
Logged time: 4,57
